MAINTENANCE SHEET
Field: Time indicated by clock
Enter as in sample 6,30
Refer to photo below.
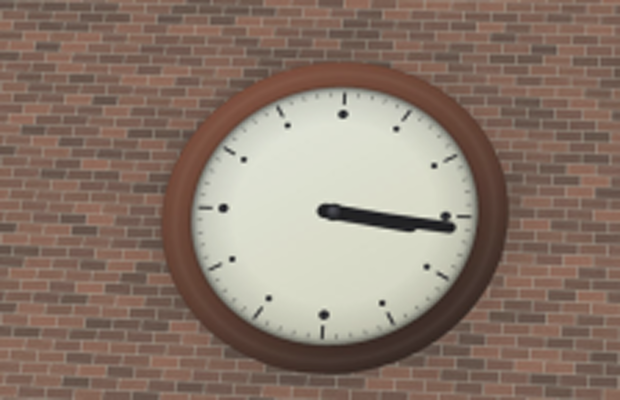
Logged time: 3,16
